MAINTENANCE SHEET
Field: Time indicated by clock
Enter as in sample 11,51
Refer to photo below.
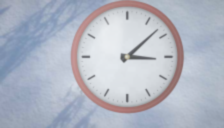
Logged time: 3,08
